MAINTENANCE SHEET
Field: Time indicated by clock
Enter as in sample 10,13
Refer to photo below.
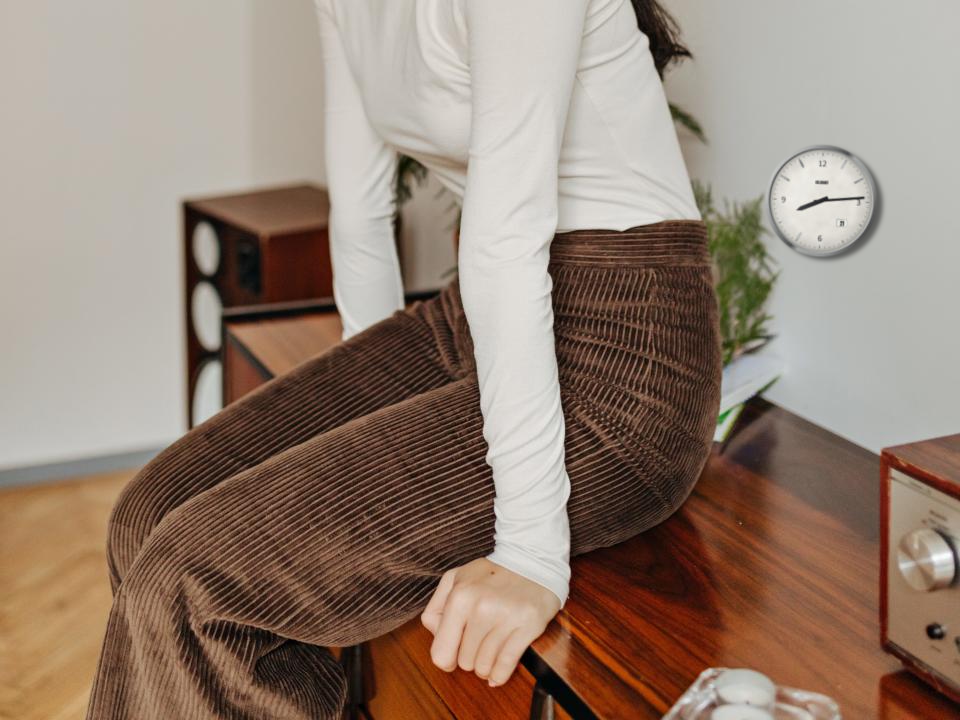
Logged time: 8,14
